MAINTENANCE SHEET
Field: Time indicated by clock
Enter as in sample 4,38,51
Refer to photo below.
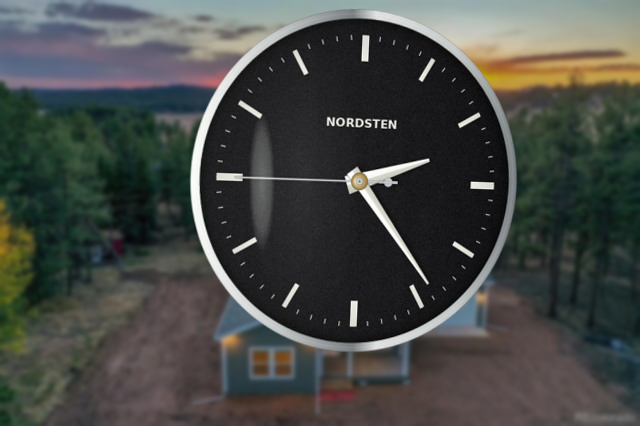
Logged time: 2,23,45
